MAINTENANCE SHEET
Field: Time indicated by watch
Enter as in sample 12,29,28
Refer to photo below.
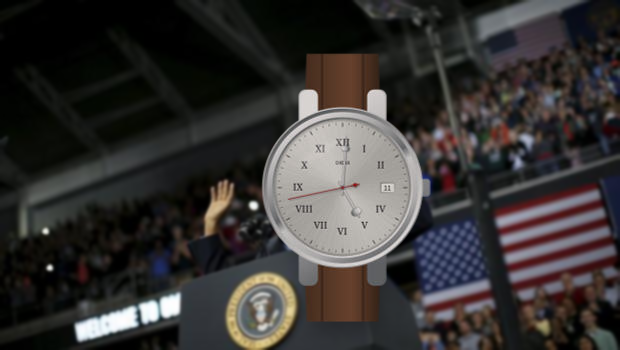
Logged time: 5,00,43
